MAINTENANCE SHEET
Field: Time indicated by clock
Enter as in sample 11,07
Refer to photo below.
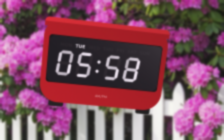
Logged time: 5,58
